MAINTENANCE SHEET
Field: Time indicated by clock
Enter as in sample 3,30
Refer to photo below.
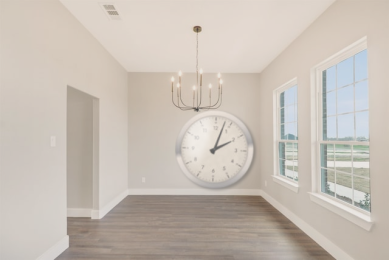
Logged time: 2,03
